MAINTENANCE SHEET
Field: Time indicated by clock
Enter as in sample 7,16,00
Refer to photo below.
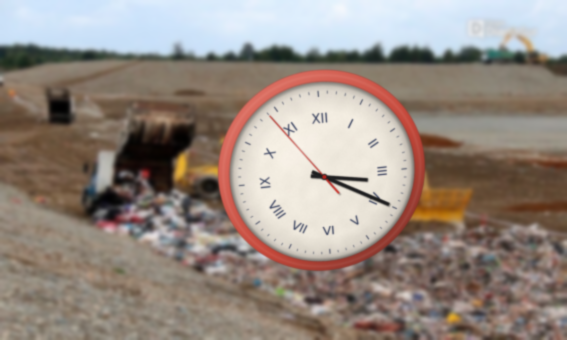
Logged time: 3,19,54
